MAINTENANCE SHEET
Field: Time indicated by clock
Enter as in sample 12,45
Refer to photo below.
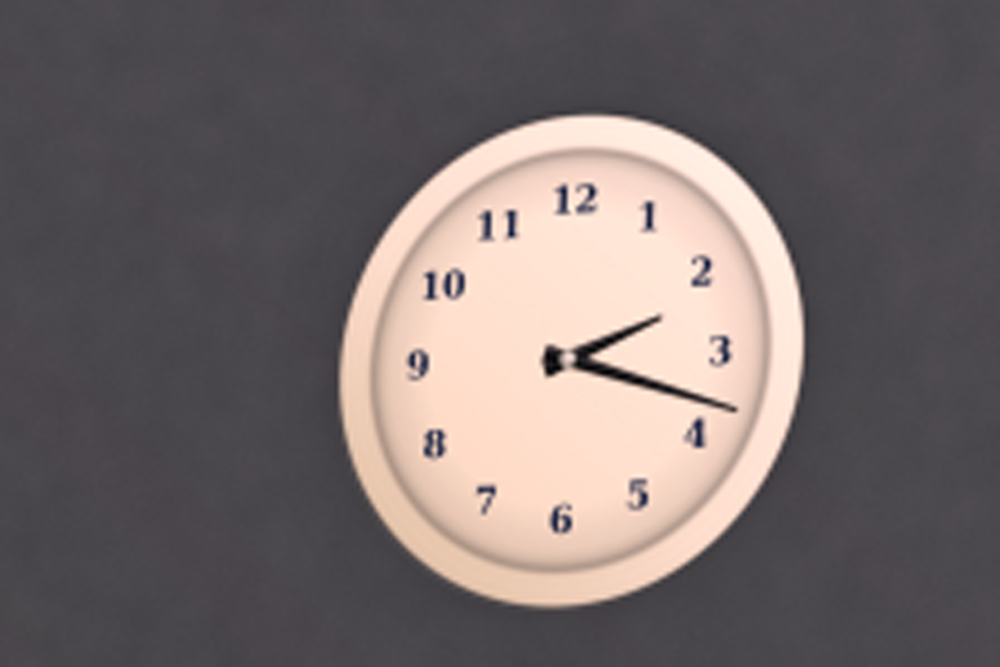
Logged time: 2,18
